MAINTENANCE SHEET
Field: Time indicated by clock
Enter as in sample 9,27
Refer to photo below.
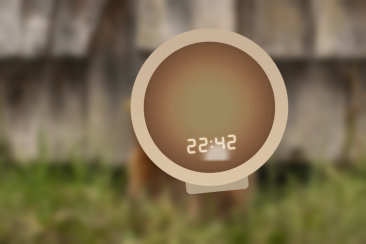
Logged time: 22,42
